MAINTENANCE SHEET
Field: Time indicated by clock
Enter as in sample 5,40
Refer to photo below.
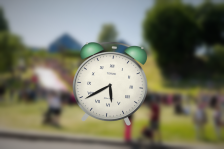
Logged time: 5,39
